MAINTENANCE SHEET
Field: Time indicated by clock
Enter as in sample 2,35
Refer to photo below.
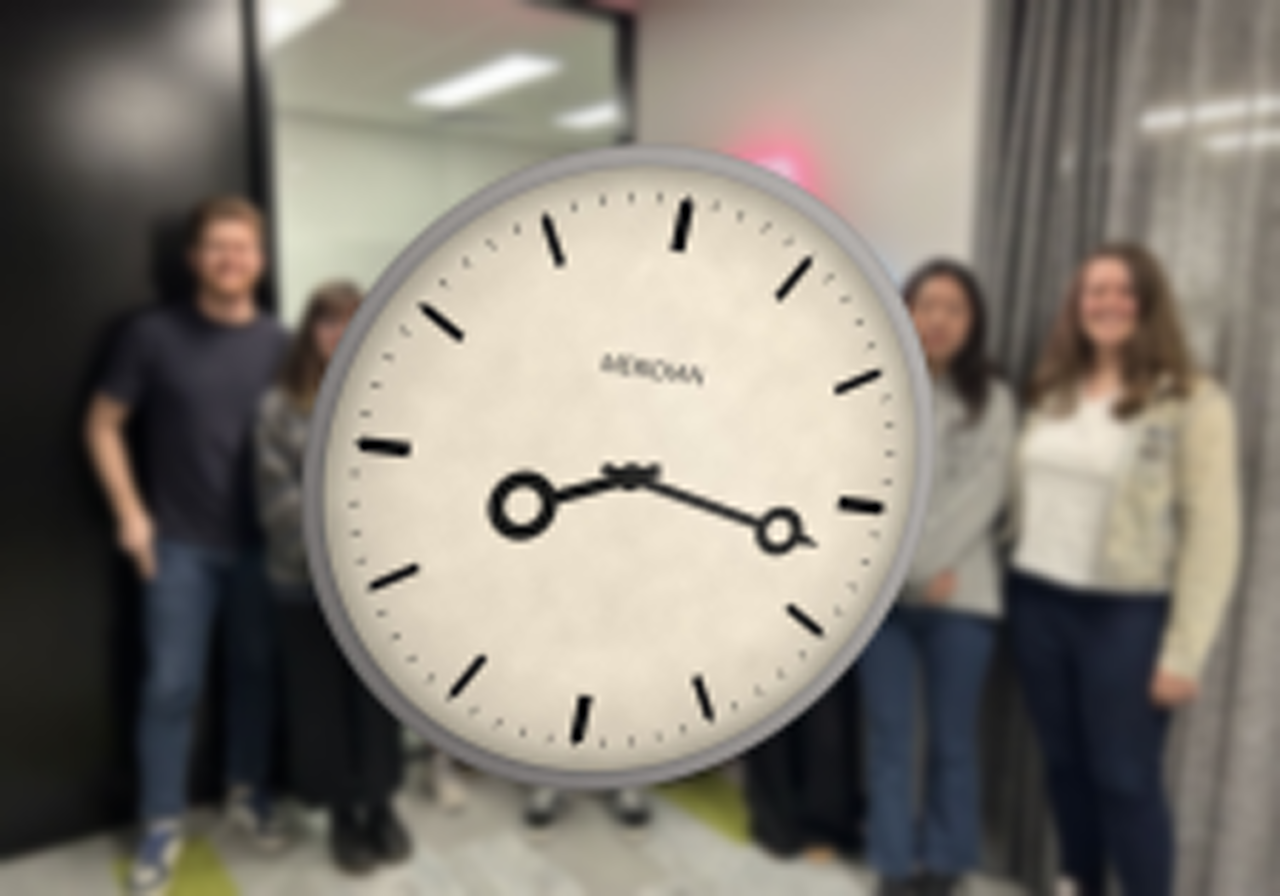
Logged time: 8,17
